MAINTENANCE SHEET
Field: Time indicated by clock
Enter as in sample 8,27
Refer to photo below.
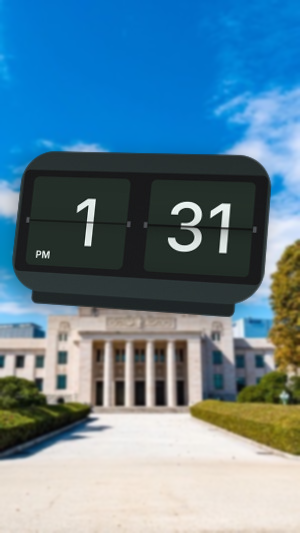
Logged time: 1,31
